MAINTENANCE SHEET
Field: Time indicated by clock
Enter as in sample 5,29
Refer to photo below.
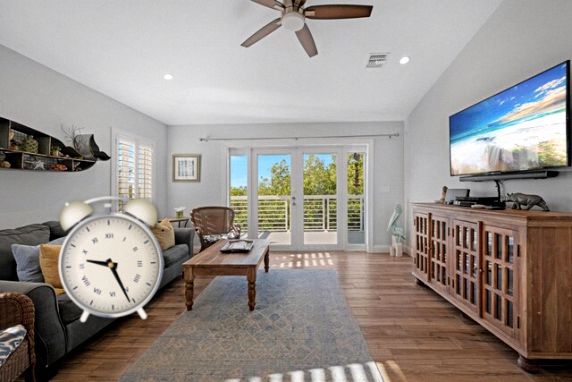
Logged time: 9,26
